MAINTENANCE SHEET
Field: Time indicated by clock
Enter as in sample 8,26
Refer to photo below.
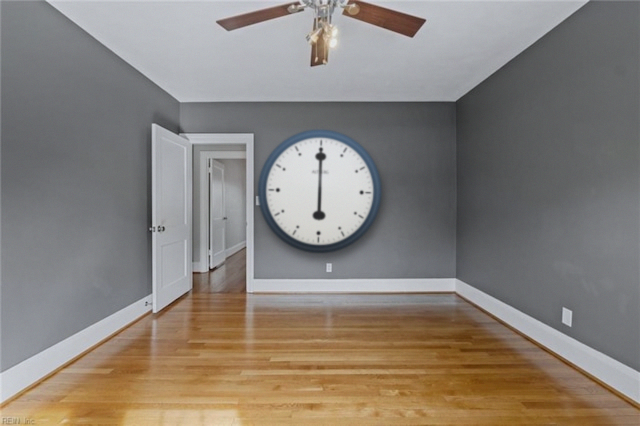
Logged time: 6,00
